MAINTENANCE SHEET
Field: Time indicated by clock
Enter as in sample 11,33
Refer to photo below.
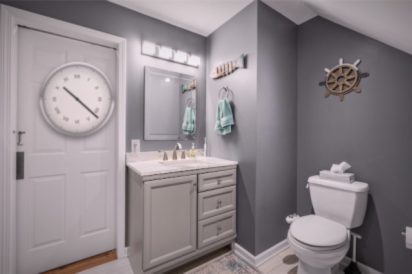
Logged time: 10,22
